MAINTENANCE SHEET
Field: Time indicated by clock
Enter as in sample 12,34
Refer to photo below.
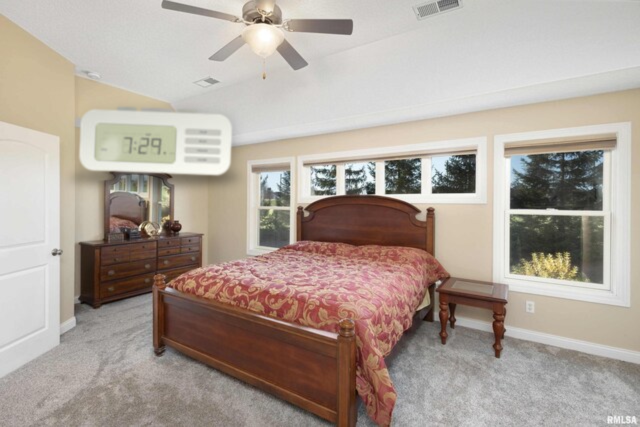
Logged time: 7,29
